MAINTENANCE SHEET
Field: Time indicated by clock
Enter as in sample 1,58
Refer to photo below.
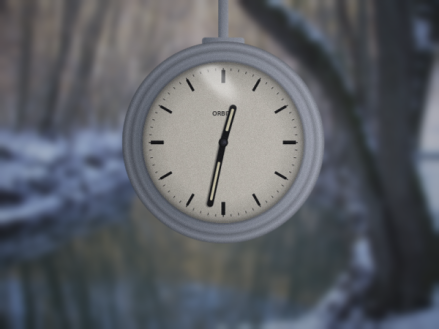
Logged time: 12,32
